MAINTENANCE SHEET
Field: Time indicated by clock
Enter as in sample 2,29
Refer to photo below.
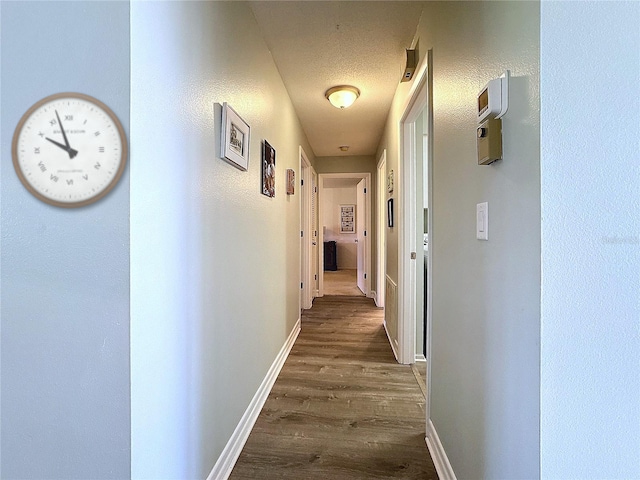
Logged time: 9,57
